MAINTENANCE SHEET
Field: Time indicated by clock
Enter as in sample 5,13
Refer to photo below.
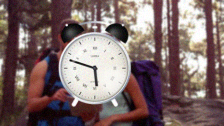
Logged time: 5,48
